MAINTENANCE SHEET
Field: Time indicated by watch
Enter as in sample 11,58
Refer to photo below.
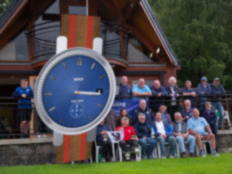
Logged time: 3,16
